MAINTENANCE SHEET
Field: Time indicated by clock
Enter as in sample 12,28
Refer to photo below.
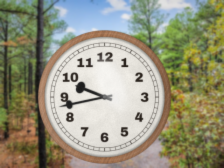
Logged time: 9,43
